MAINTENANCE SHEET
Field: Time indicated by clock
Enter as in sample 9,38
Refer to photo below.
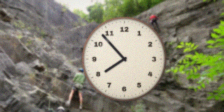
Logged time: 7,53
